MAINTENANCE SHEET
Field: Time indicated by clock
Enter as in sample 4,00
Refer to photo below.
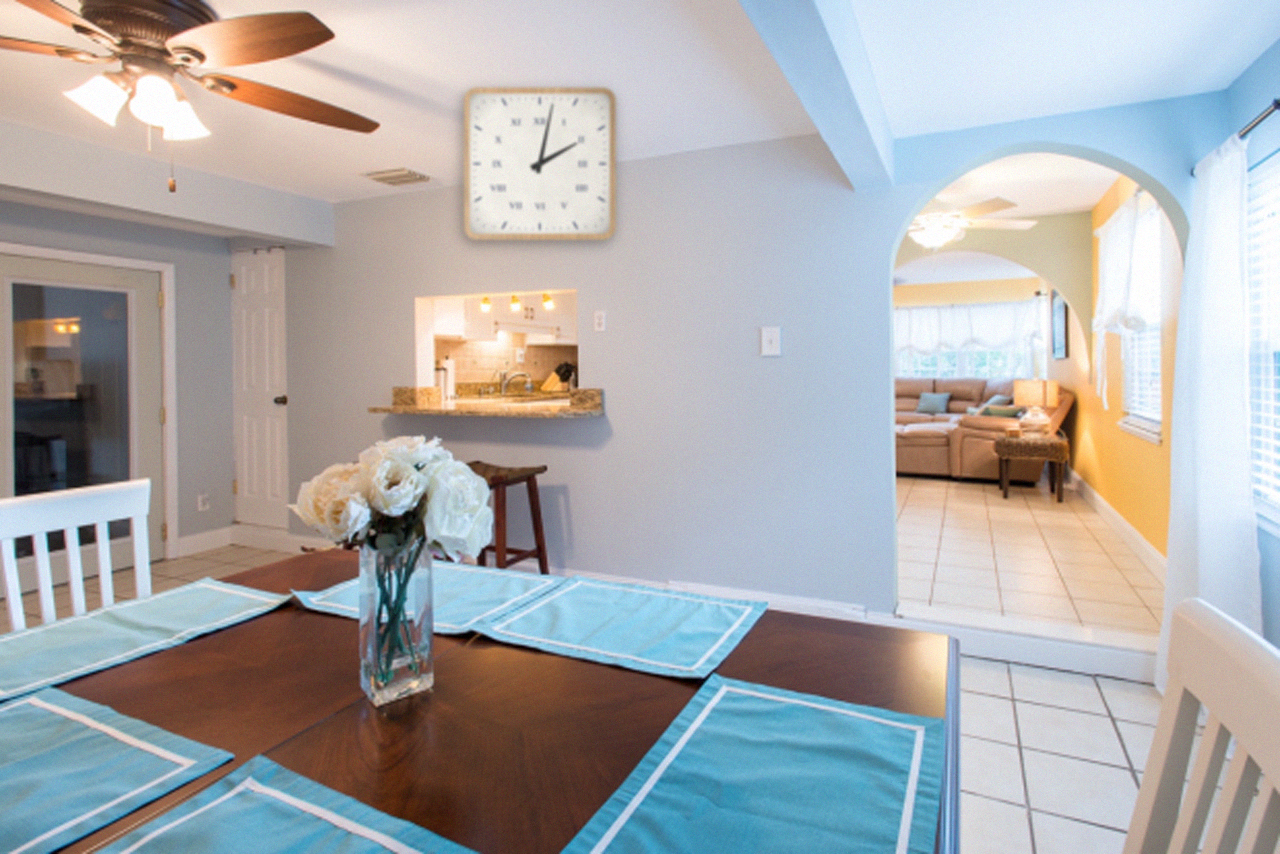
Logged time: 2,02
